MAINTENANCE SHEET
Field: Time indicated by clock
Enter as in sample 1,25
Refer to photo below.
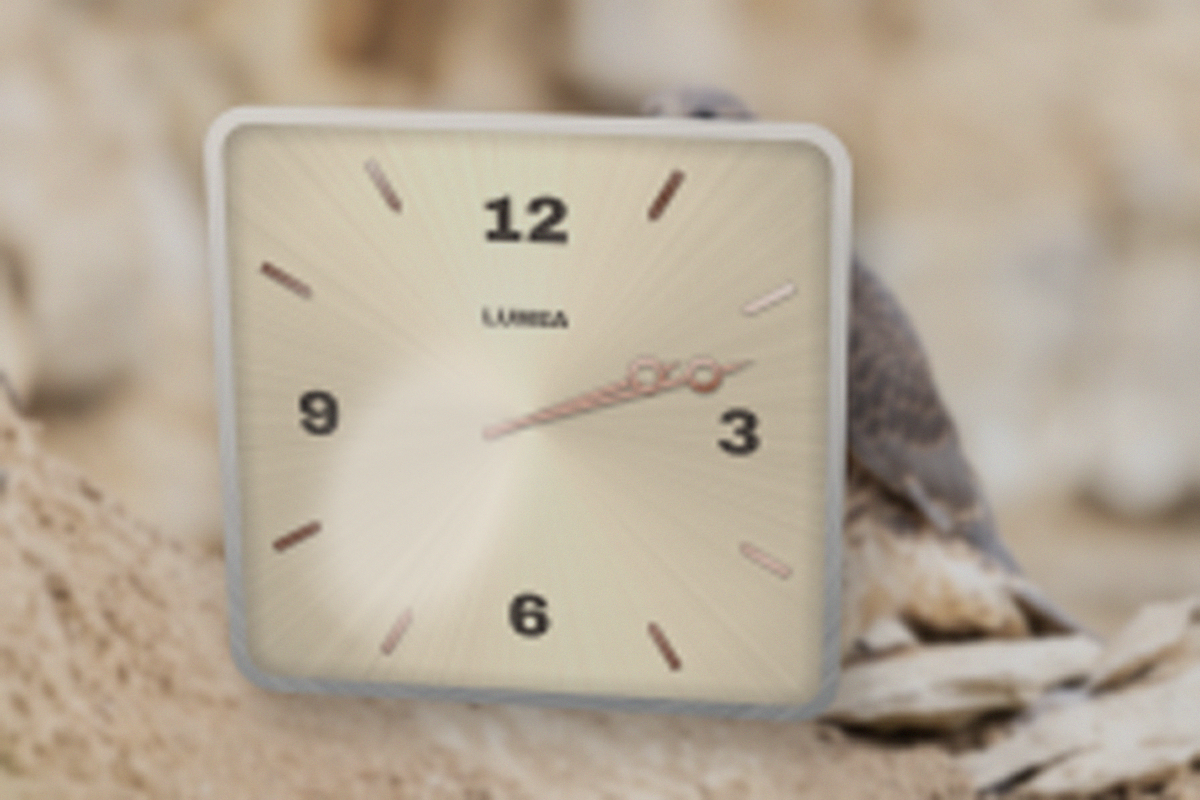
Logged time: 2,12
